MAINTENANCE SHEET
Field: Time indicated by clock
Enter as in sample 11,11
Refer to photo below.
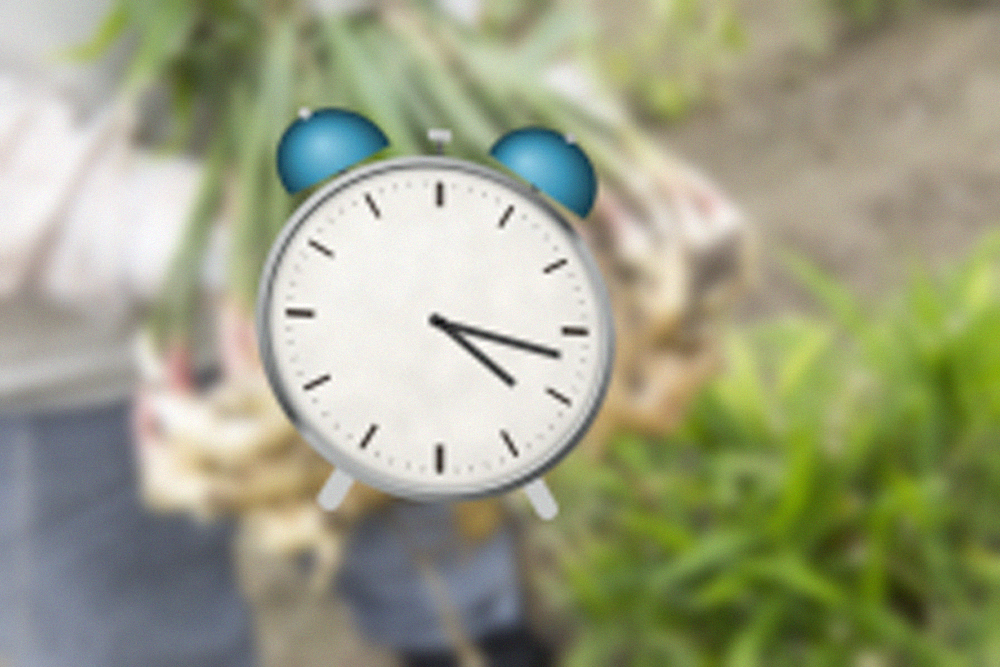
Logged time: 4,17
